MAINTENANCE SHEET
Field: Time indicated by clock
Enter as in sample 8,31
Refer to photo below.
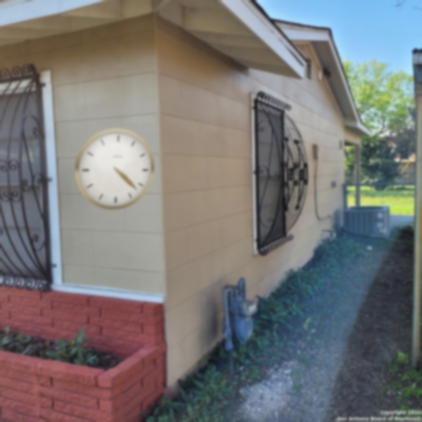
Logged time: 4,22
